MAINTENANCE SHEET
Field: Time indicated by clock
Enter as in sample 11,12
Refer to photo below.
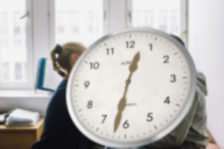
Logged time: 12,32
